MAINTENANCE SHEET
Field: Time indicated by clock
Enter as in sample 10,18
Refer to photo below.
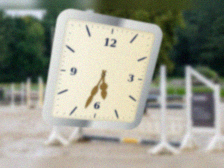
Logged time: 5,33
